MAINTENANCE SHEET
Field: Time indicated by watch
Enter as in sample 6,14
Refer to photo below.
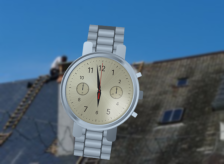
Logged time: 5,58
